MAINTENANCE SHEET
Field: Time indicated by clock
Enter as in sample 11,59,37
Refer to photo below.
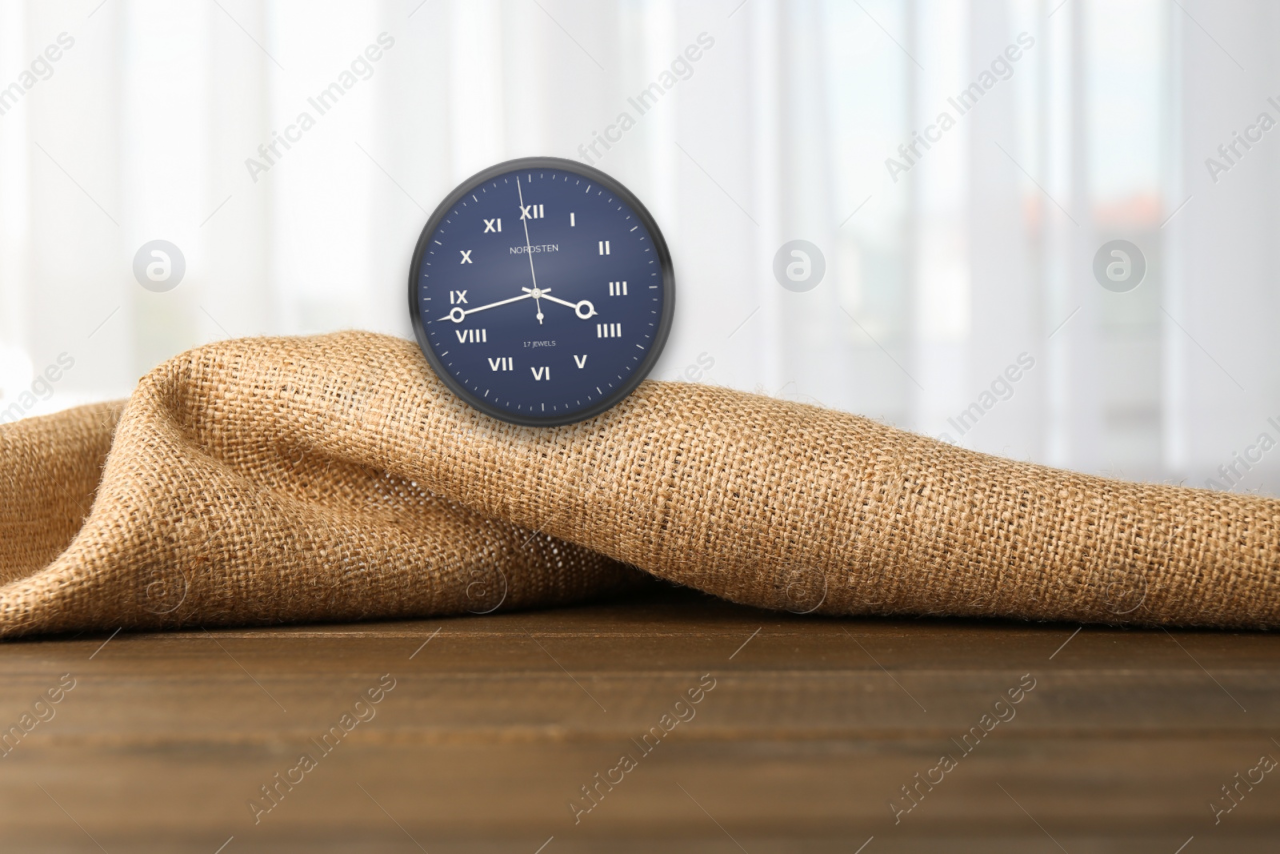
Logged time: 3,42,59
